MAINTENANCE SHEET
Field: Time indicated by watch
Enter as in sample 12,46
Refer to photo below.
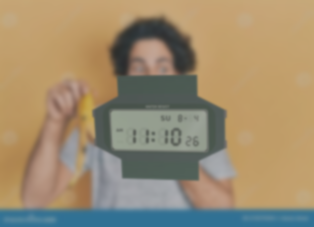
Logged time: 11,10
